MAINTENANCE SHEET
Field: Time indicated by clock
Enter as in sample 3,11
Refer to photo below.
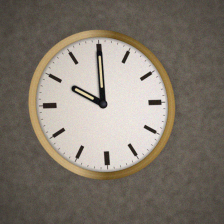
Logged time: 10,00
